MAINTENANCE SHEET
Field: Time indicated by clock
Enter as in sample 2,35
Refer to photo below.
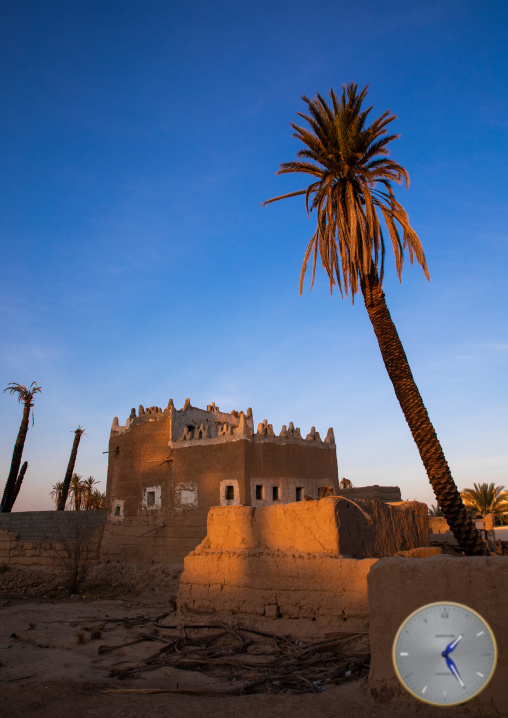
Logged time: 1,25
